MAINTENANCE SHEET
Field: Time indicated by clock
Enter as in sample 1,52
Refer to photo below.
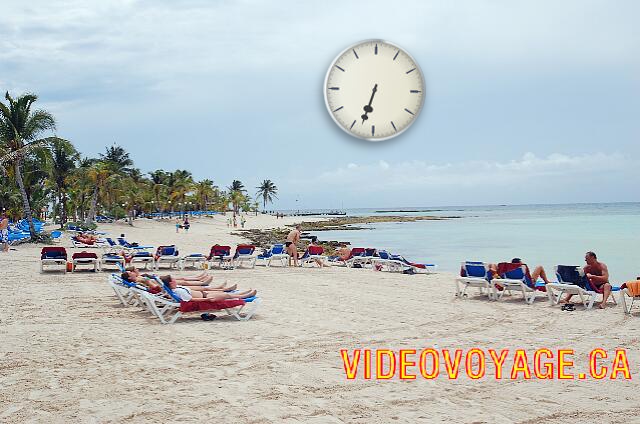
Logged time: 6,33
